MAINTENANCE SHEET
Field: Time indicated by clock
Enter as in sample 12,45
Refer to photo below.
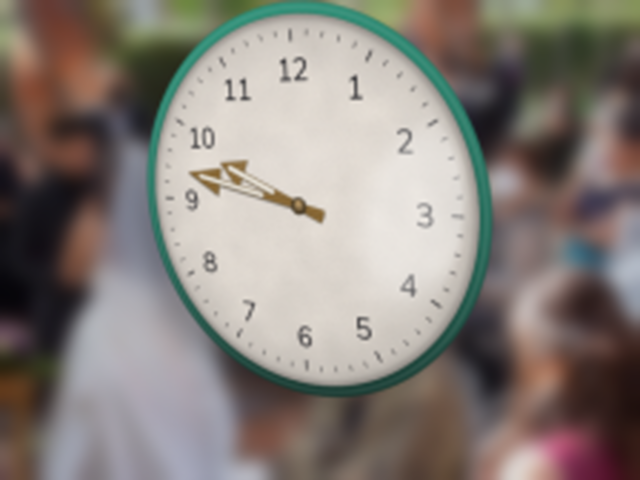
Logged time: 9,47
